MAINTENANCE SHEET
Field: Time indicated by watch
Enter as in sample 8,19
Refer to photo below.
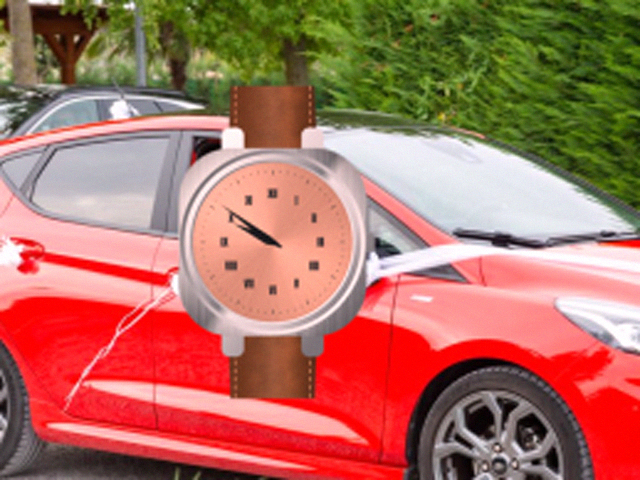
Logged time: 9,51
